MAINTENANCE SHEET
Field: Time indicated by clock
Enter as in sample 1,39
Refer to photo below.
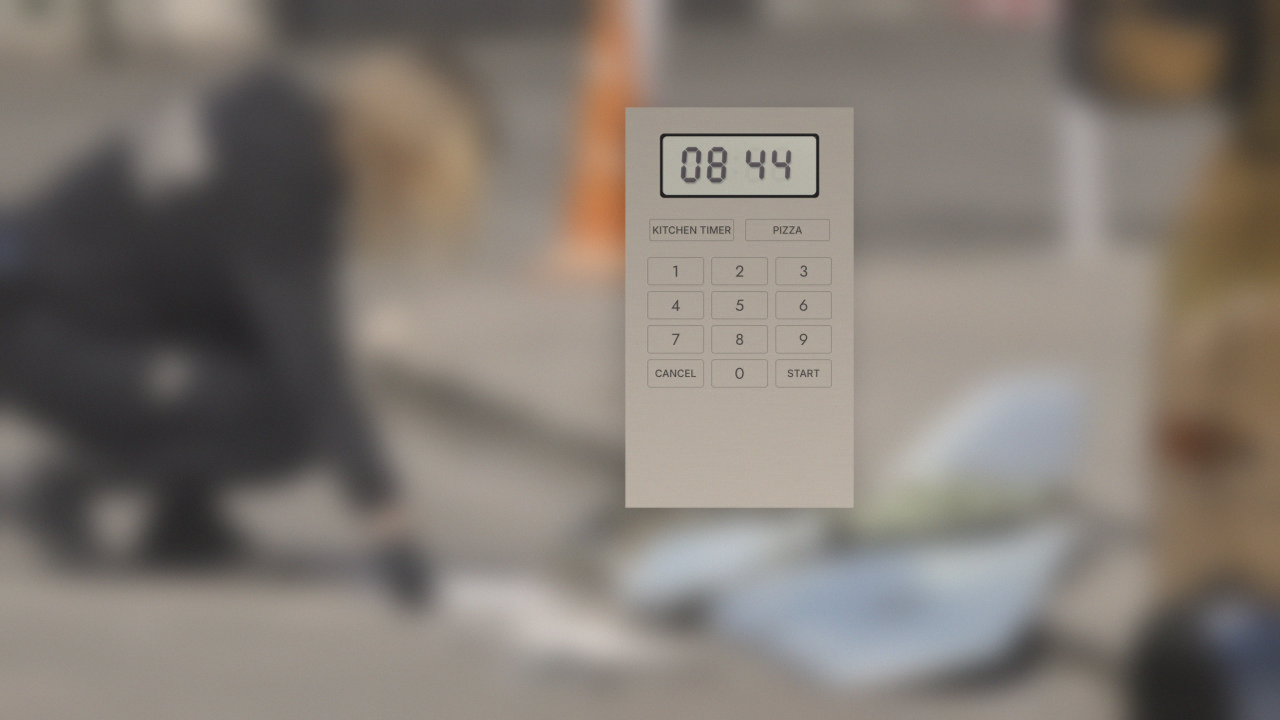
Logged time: 8,44
